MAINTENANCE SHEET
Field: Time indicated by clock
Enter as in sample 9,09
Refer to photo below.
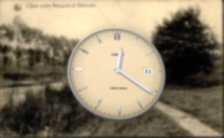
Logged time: 12,21
